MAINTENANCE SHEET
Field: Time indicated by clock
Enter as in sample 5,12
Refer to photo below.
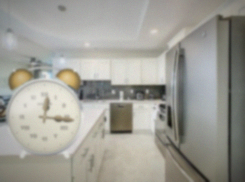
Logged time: 12,16
